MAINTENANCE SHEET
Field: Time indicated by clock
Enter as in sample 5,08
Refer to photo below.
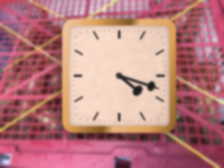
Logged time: 4,18
